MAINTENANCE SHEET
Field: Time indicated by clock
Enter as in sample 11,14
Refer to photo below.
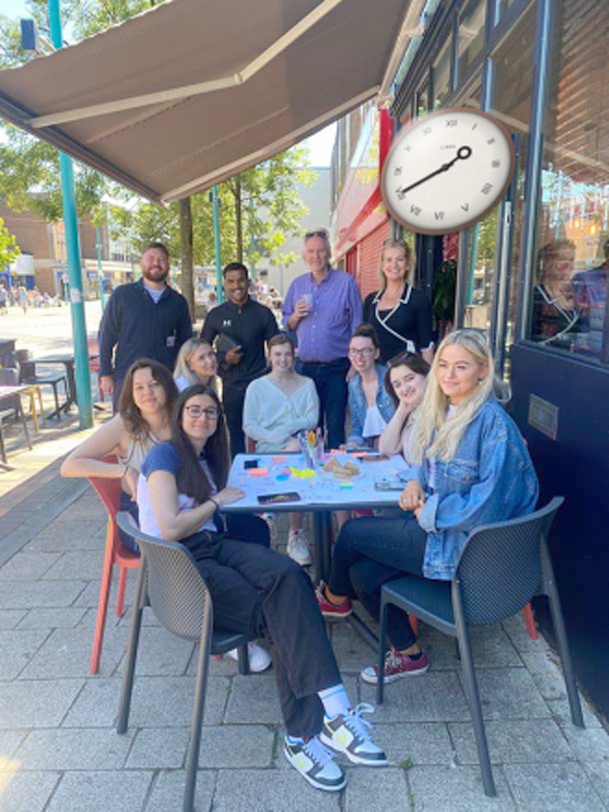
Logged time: 1,40
